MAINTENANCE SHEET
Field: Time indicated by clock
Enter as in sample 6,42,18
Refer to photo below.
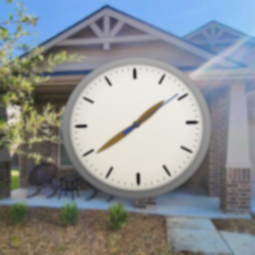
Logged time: 1,39,09
